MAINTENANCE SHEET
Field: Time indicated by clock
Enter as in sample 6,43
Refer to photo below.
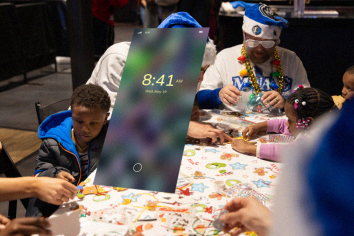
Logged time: 8,41
